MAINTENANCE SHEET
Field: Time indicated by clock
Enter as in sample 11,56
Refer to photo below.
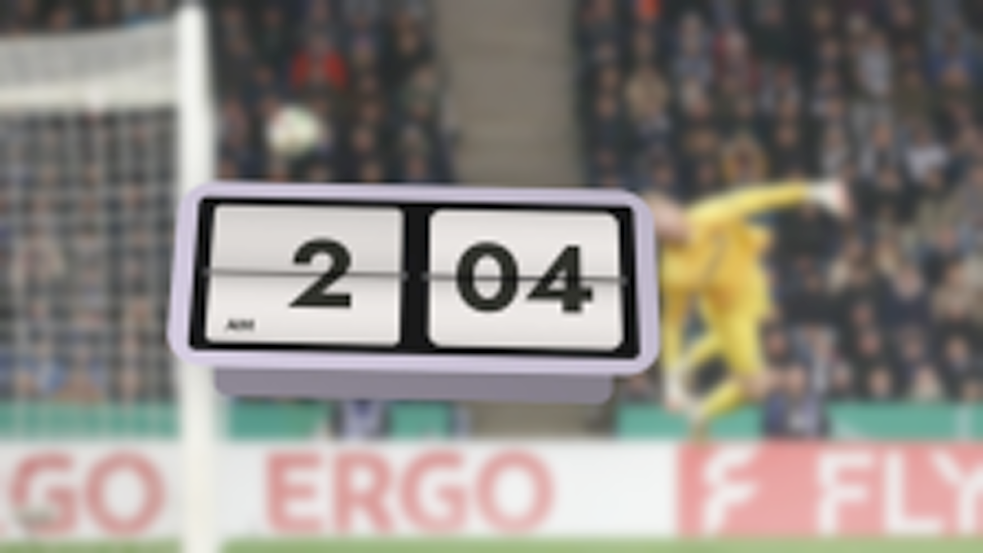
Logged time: 2,04
